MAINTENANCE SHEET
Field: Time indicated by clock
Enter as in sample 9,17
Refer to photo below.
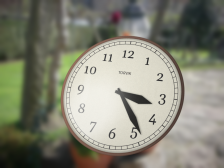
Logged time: 3,24
